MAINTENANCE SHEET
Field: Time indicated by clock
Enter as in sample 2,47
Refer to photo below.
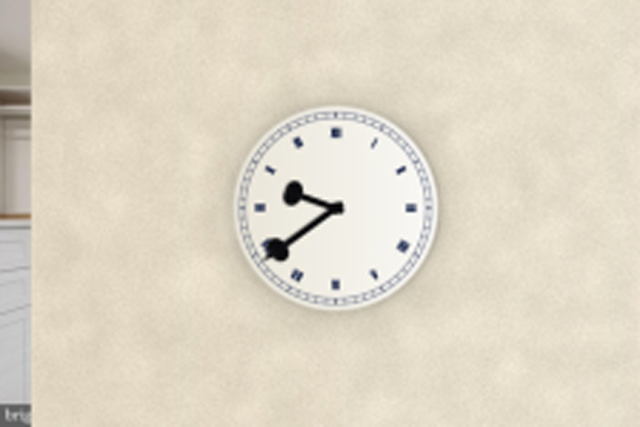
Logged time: 9,39
